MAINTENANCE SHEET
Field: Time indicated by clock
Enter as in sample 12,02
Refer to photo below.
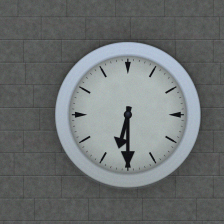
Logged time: 6,30
